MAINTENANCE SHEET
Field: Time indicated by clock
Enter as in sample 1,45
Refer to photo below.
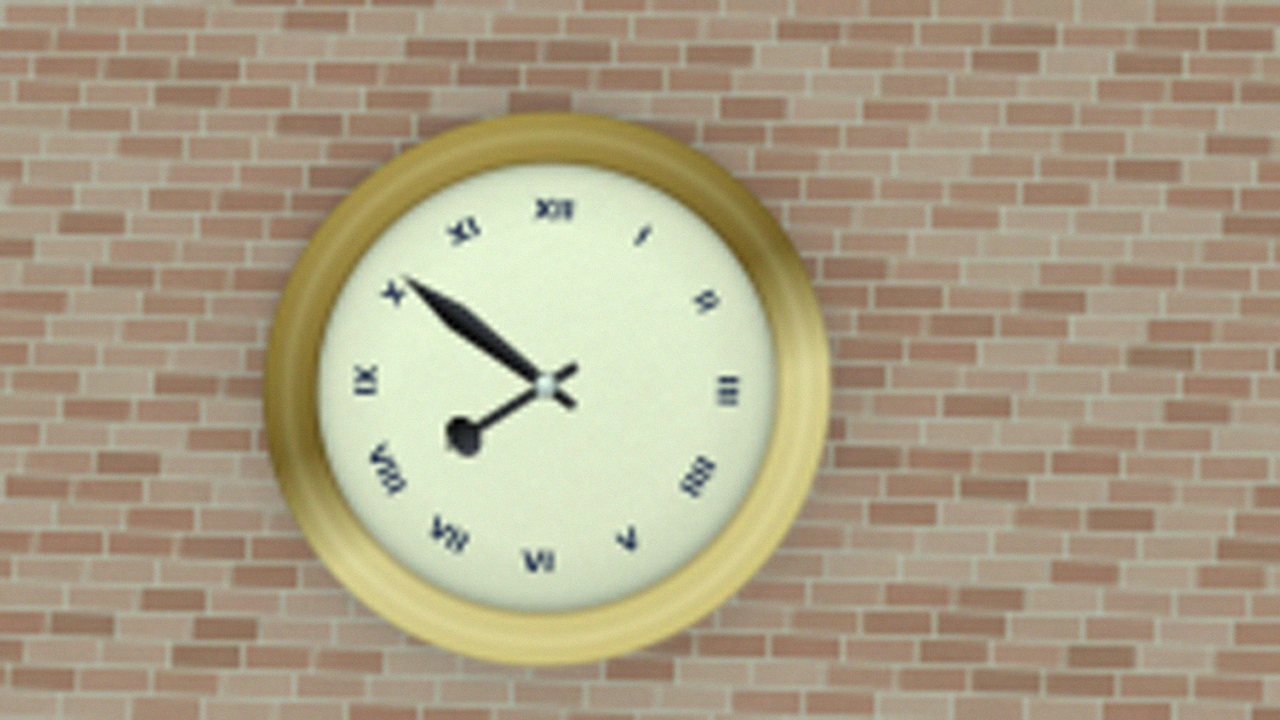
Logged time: 7,51
